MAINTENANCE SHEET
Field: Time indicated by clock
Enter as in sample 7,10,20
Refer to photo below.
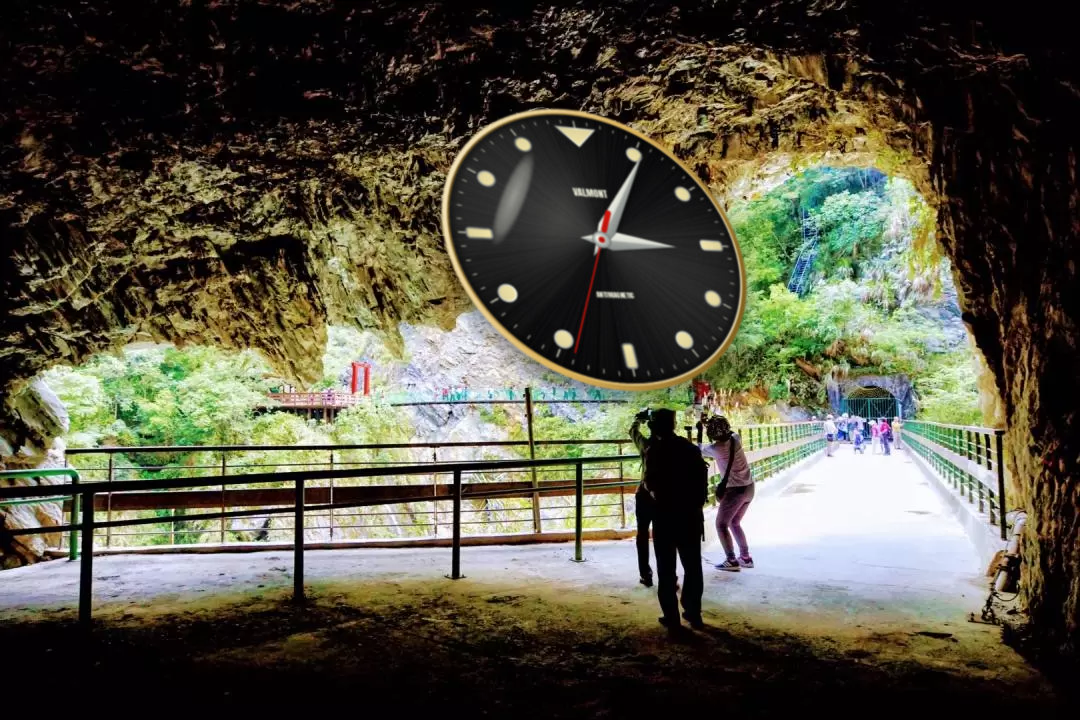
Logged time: 3,05,34
